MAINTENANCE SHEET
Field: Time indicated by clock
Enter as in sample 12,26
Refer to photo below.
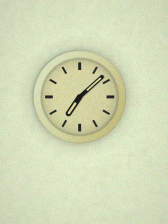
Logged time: 7,08
